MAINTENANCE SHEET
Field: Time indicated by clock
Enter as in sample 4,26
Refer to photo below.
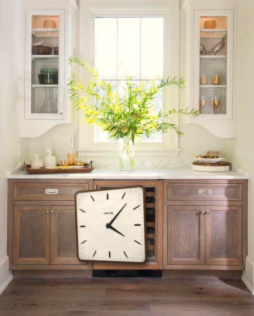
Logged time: 4,07
